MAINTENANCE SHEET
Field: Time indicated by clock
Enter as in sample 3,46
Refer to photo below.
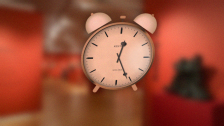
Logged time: 12,26
